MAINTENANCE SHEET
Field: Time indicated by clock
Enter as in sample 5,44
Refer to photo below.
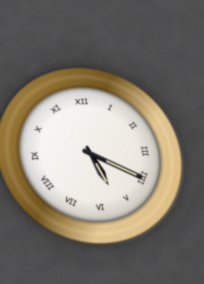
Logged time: 5,20
